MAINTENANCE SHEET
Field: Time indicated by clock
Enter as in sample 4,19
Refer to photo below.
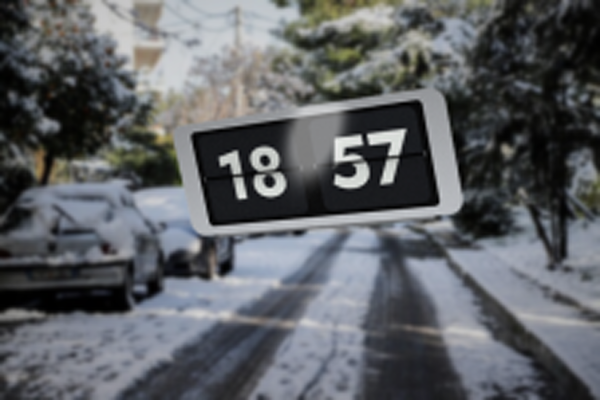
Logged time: 18,57
